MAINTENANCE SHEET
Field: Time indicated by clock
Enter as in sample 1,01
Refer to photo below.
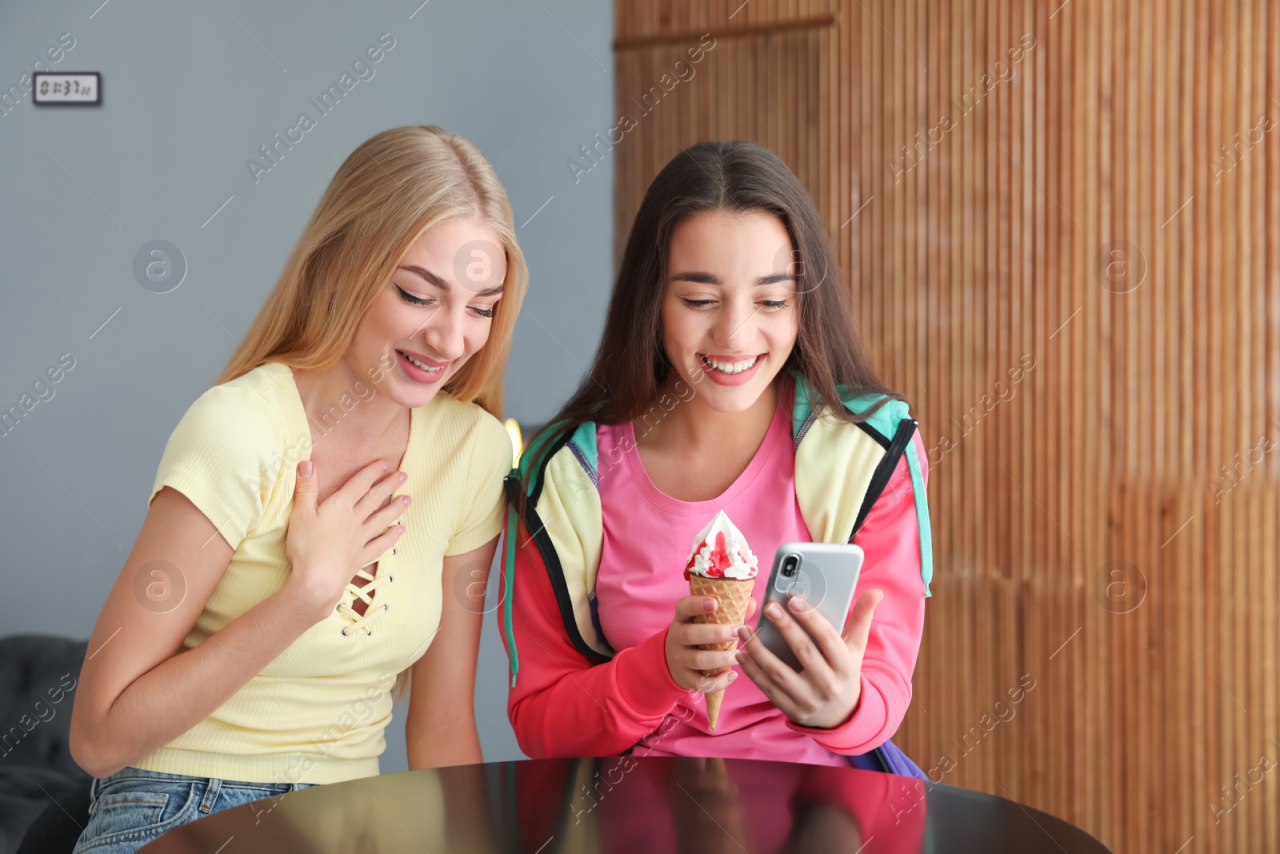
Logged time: 1,37
